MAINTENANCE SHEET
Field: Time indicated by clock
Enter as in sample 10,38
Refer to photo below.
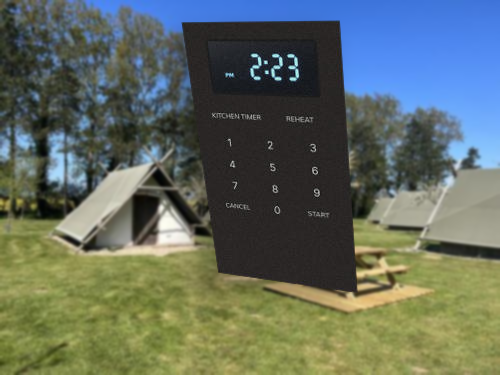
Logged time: 2,23
